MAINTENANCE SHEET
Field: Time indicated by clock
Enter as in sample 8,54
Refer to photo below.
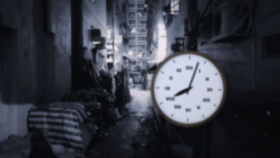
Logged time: 8,03
